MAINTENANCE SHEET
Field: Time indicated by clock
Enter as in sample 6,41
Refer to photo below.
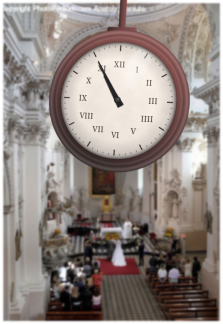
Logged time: 10,55
